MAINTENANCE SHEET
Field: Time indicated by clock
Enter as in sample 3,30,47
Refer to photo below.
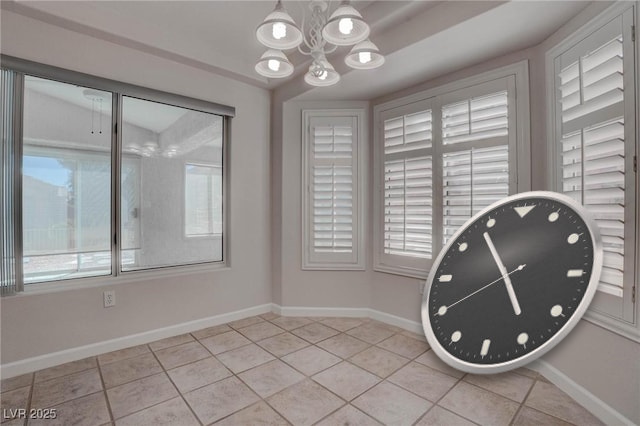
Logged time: 4,53,40
